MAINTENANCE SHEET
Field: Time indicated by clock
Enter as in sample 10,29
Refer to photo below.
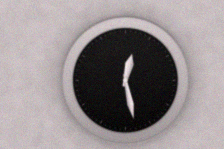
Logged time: 12,28
